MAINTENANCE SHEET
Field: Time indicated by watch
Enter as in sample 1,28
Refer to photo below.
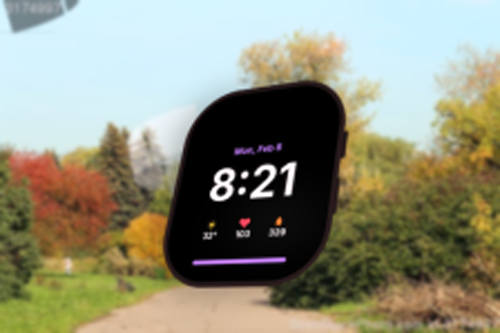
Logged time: 8,21
